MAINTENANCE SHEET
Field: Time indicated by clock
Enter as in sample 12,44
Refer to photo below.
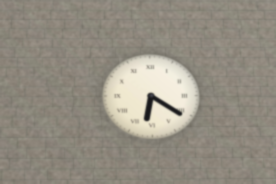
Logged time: 6,21
